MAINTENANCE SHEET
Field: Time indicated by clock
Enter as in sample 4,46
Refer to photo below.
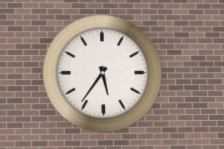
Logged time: 5,36
